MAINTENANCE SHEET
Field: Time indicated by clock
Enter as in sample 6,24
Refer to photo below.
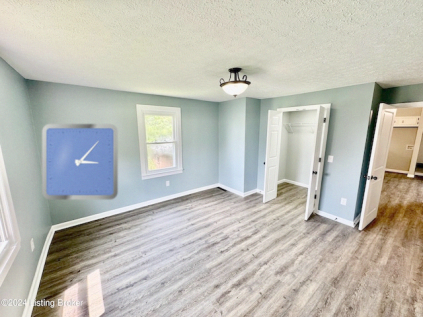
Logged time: 3,07
